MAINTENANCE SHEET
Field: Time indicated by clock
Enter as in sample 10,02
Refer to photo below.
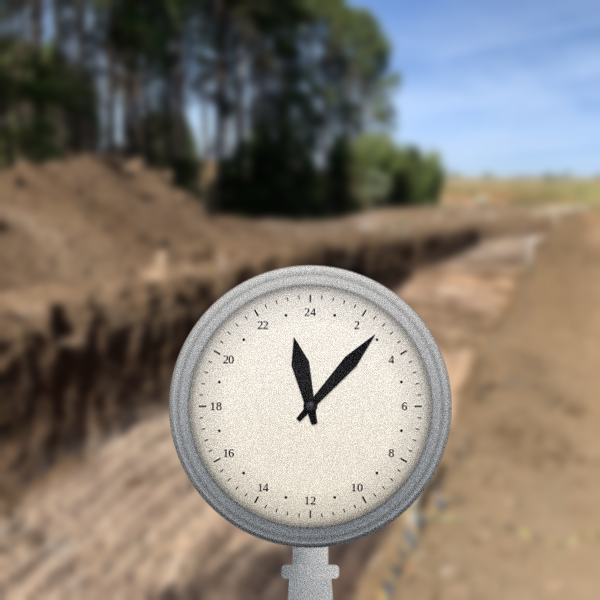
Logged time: 23,07
